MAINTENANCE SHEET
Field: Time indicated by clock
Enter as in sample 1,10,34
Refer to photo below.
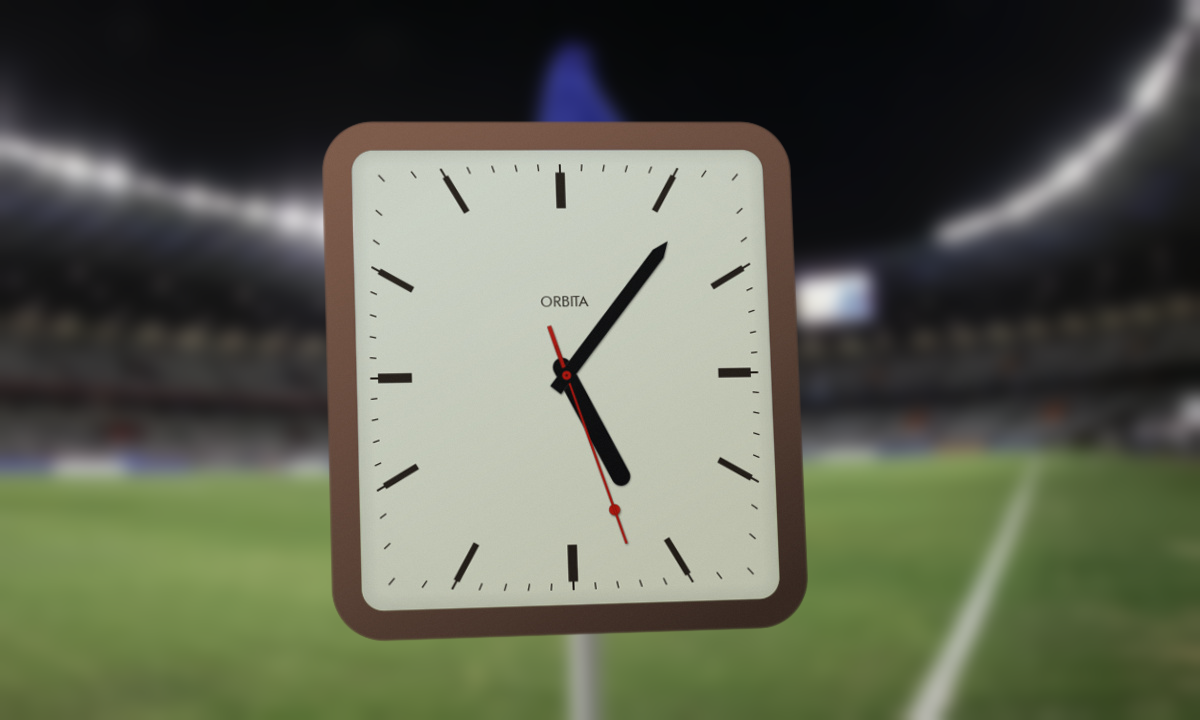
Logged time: 5,06,27
